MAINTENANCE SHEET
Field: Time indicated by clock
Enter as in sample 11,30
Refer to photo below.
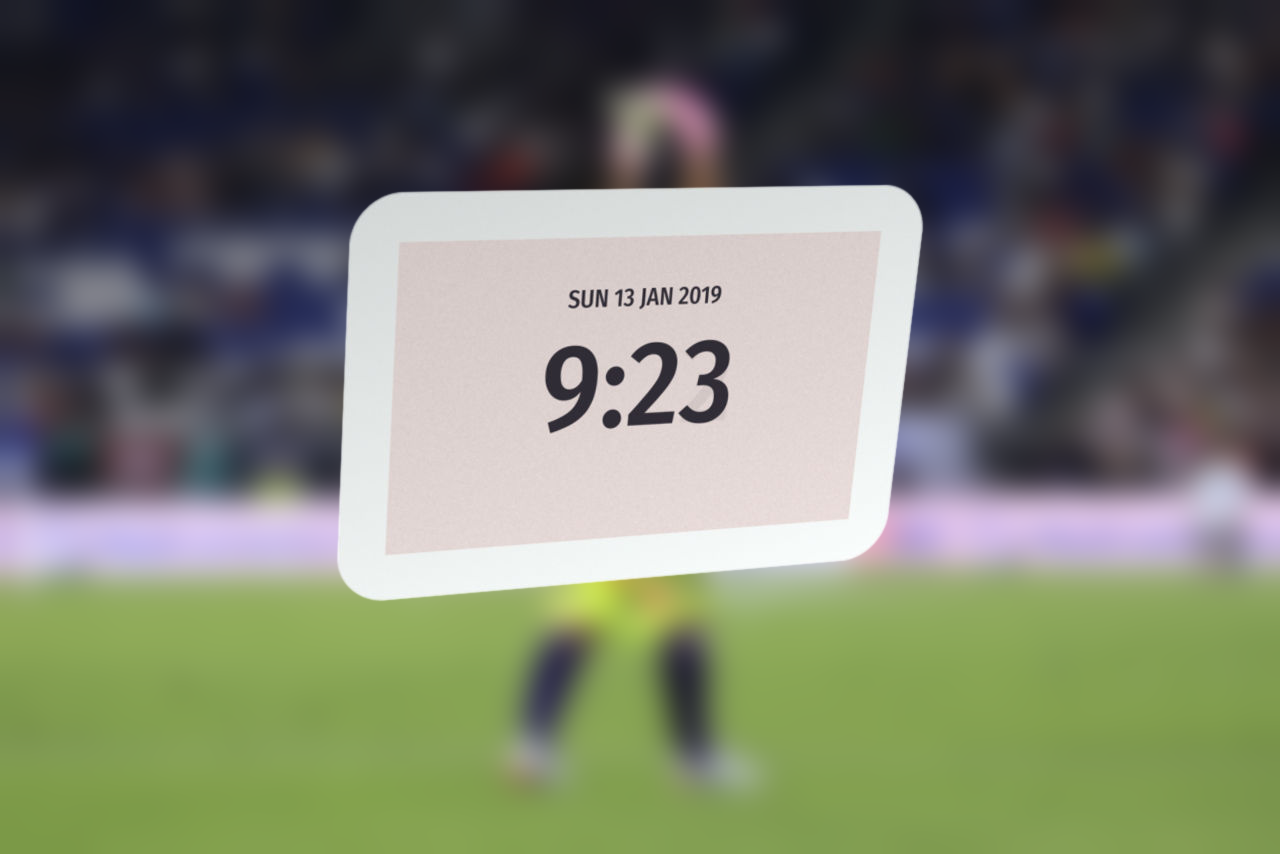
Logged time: 9,23
